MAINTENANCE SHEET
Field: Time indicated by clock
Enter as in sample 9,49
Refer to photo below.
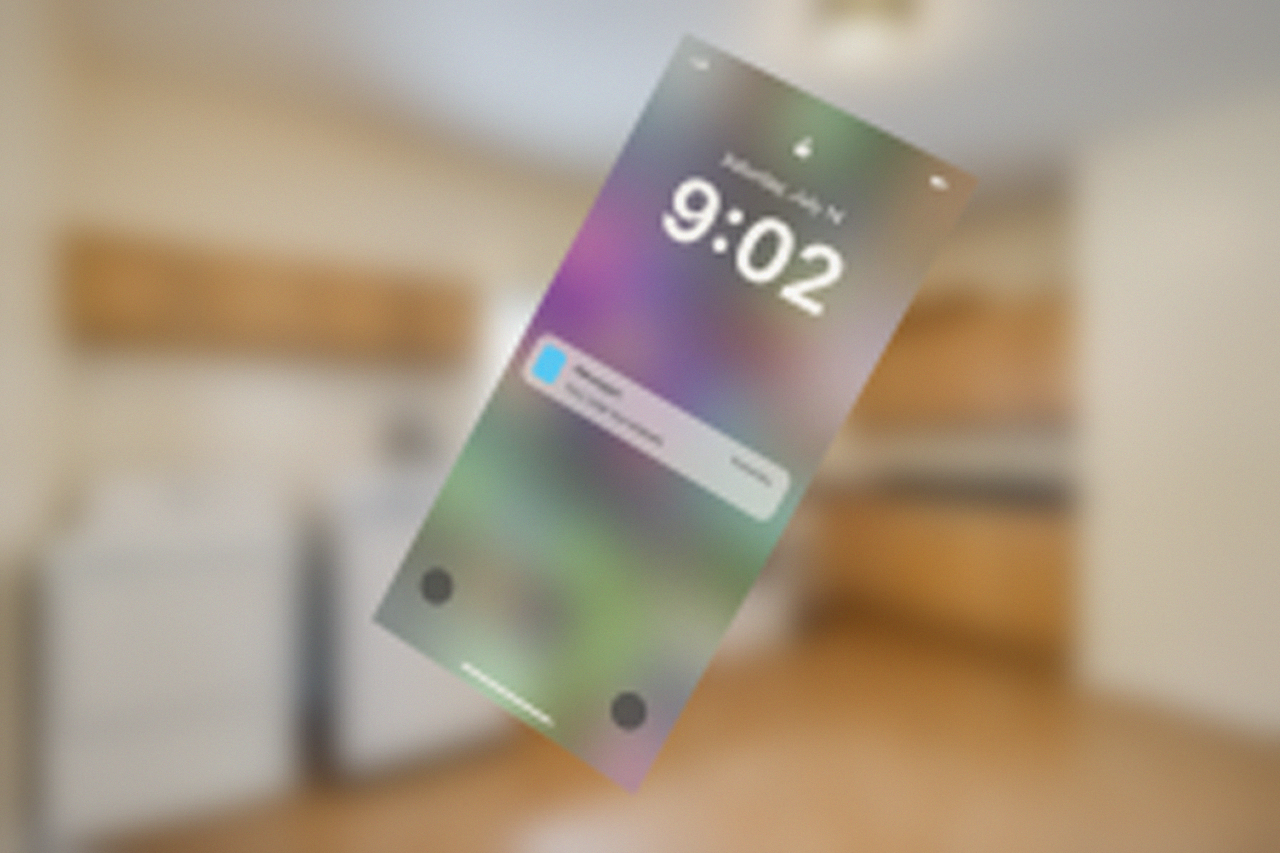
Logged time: 9,02
